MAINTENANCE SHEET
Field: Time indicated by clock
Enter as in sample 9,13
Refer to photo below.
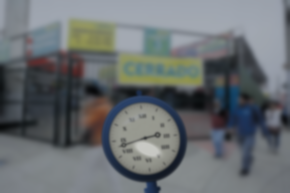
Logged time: 2,43
